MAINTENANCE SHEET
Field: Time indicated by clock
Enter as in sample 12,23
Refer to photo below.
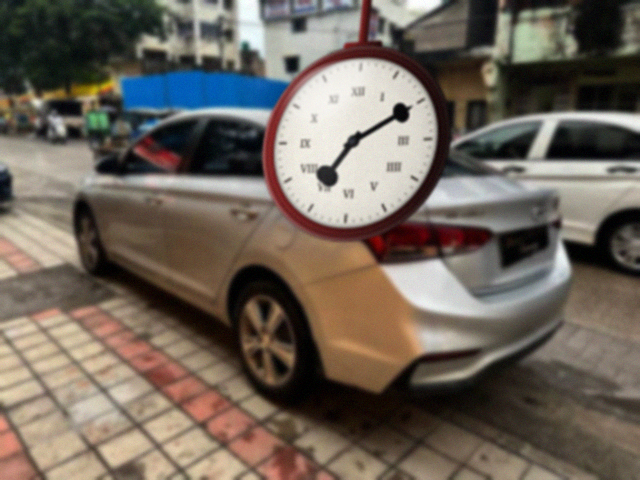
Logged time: 7,10
